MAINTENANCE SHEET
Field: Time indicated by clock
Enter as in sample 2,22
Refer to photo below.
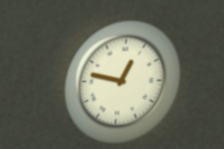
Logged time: 12,47
